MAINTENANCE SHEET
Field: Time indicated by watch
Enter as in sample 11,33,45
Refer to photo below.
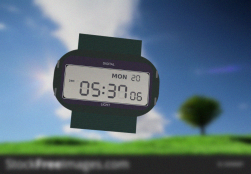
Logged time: 5,37,06
